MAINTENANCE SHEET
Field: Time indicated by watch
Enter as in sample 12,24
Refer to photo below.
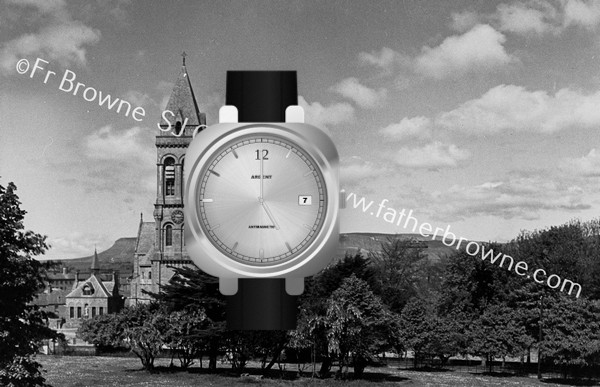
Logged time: 5,00
